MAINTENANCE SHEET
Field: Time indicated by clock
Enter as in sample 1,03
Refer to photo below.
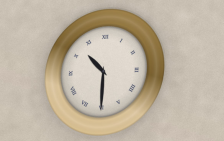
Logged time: 10,30
